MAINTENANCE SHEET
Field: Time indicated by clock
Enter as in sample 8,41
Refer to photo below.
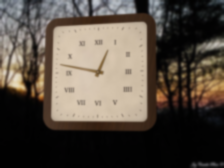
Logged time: 12,47
